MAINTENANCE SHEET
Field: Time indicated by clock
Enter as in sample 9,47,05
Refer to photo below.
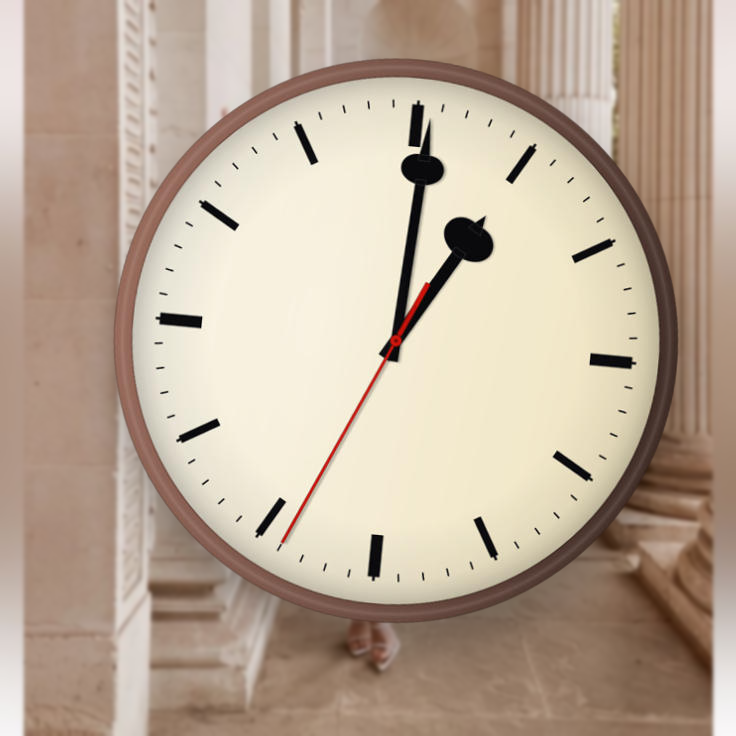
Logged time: 1,00,34
